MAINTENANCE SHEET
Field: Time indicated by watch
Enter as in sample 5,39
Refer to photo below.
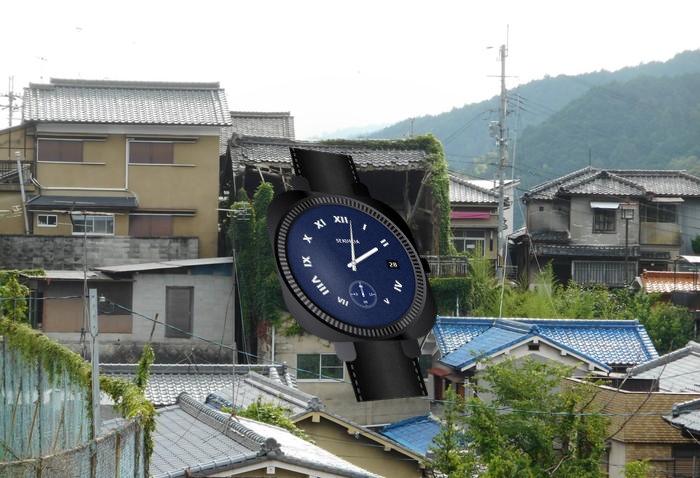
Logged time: 2,02
